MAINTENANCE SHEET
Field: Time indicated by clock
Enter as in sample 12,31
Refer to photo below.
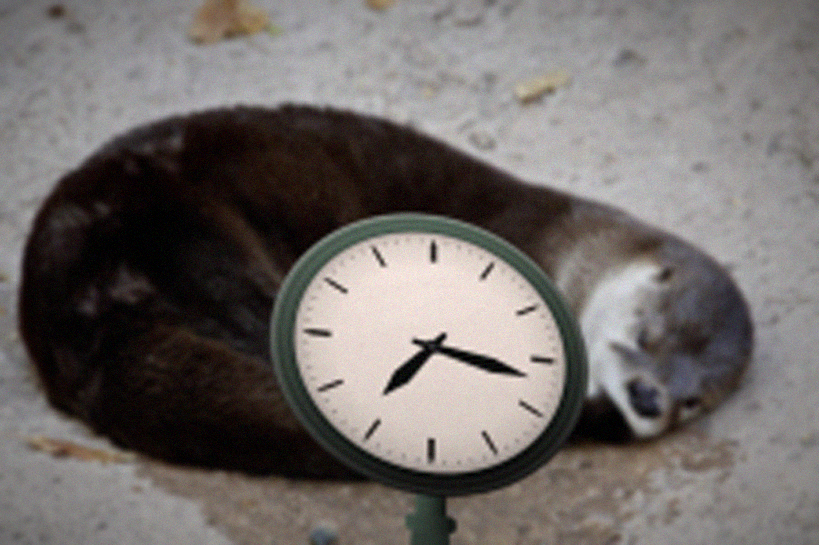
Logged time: 7,17
